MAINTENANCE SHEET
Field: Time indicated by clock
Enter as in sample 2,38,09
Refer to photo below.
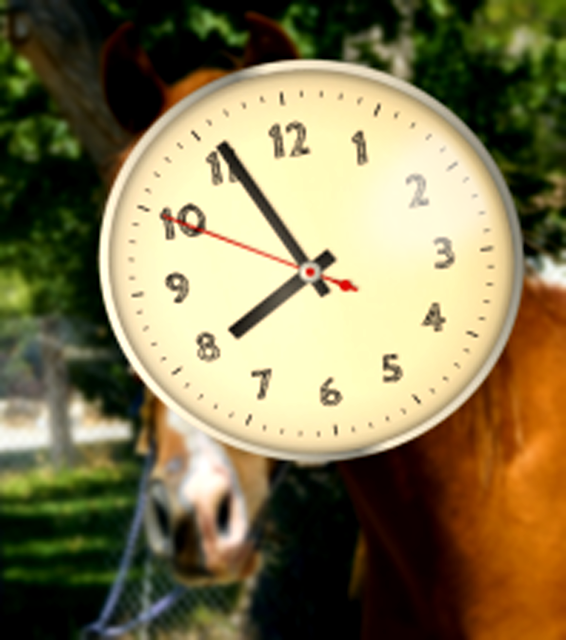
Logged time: 7,55,50
